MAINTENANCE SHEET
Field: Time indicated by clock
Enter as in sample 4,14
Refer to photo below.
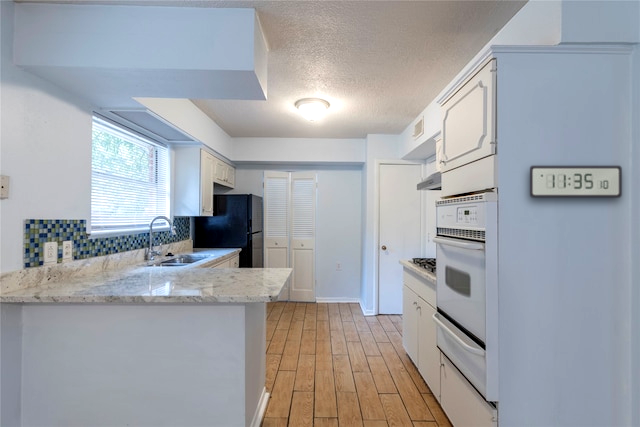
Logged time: 11,35
